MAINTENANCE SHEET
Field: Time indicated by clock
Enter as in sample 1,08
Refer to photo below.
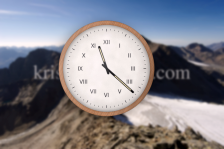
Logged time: 11,22
